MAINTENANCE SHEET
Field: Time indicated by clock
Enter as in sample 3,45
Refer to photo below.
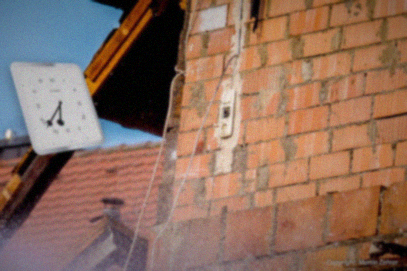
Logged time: 6,38
